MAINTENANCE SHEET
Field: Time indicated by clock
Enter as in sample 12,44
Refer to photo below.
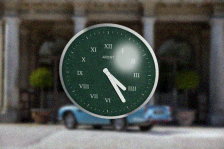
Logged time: 4,25
